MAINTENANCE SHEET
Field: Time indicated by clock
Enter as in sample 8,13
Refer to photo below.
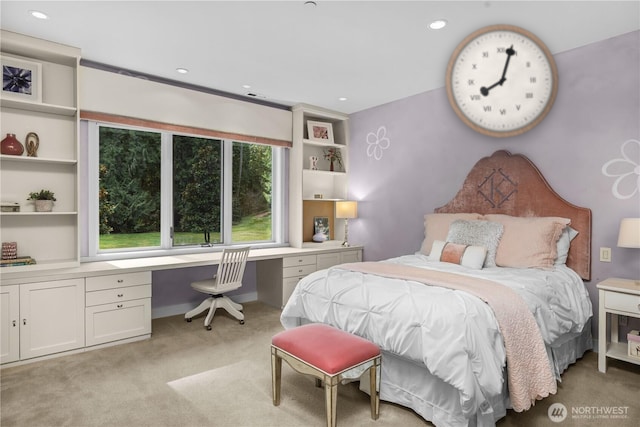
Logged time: 8,03
